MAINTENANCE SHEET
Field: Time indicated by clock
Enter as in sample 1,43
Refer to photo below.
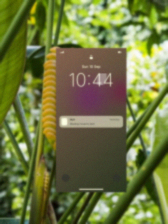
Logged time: 10,44
